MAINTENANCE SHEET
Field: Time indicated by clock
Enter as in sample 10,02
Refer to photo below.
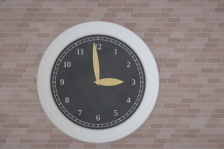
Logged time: 2,59
